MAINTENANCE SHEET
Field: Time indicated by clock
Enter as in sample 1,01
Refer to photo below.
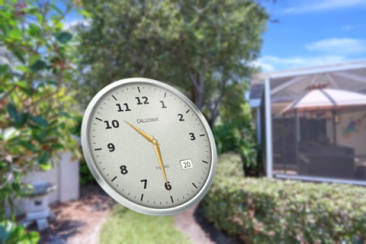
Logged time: 10,30
